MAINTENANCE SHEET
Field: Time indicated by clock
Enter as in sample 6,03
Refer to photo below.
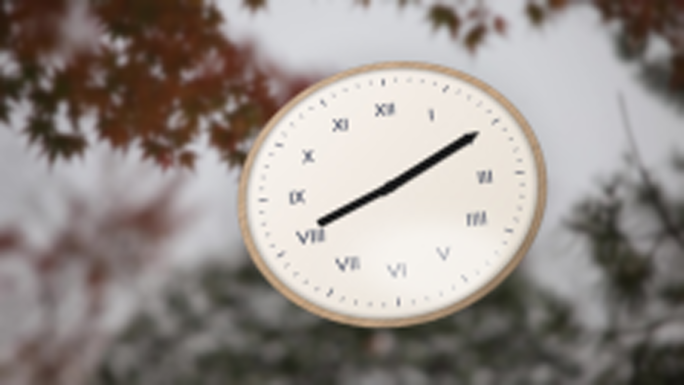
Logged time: 8,10
